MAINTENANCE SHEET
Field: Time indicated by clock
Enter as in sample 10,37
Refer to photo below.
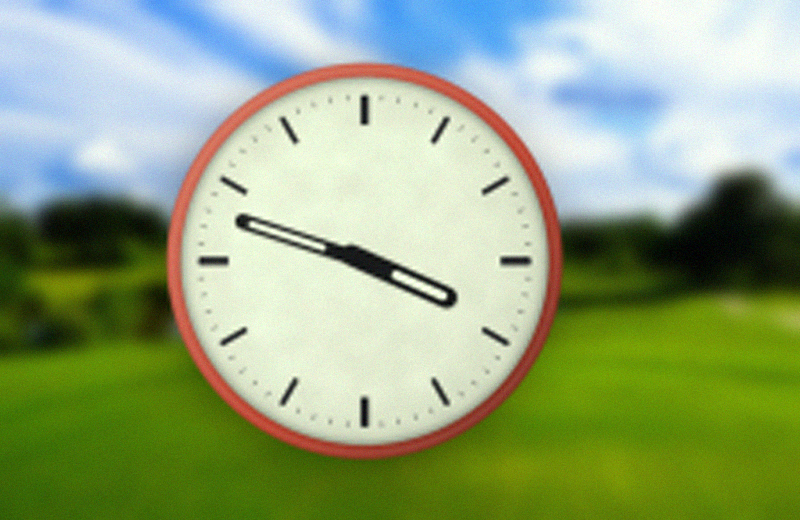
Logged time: 3,48
